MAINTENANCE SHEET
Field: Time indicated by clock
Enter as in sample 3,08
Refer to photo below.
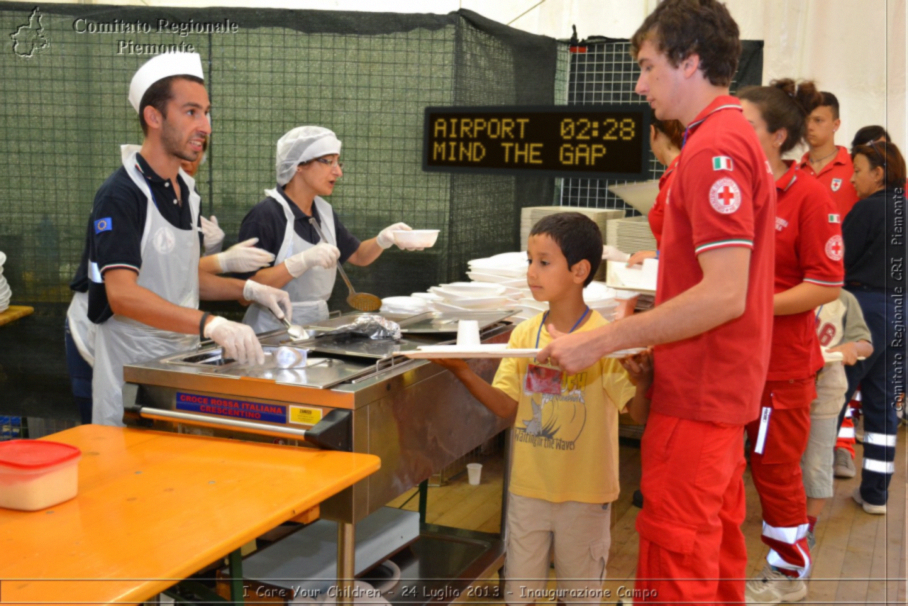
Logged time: 2,28
